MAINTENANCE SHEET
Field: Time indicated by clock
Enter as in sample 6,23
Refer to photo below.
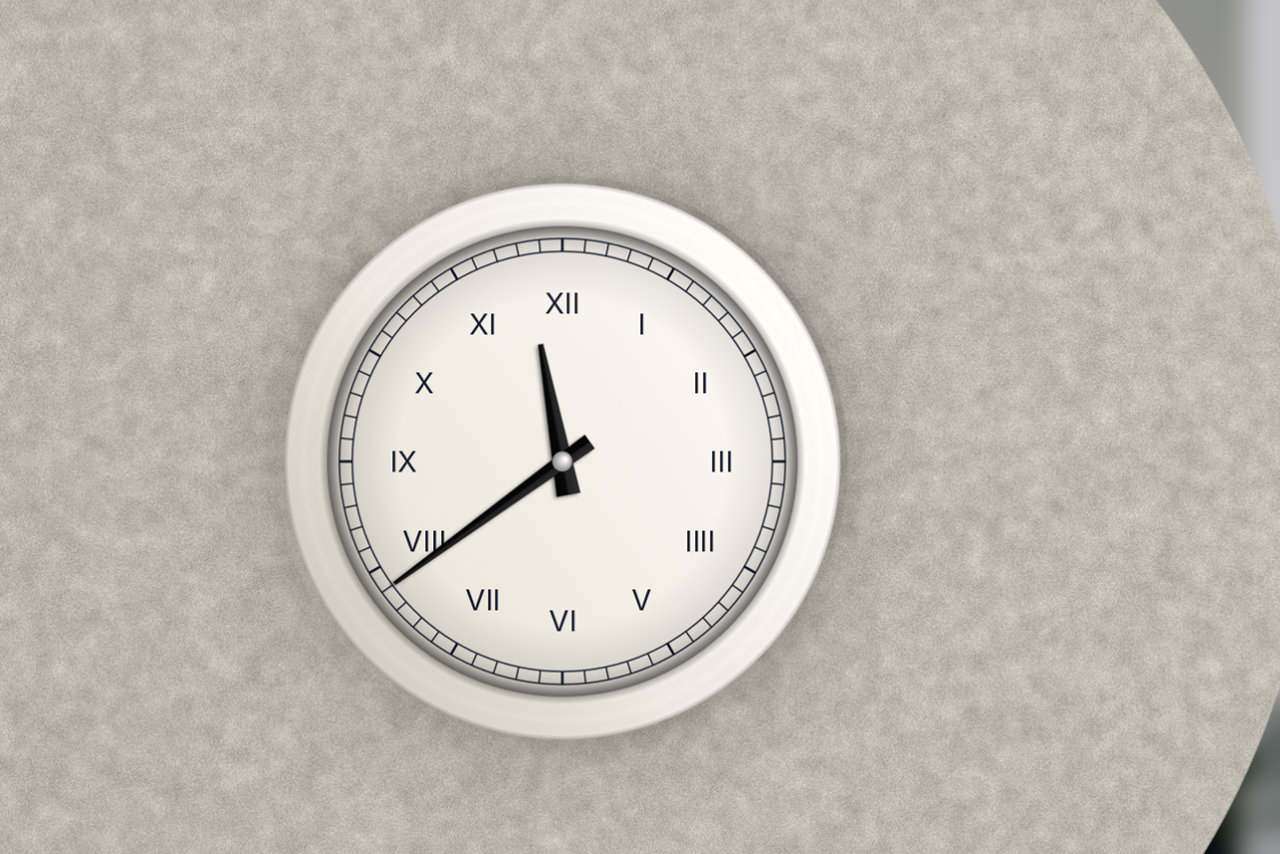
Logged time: 11,39
